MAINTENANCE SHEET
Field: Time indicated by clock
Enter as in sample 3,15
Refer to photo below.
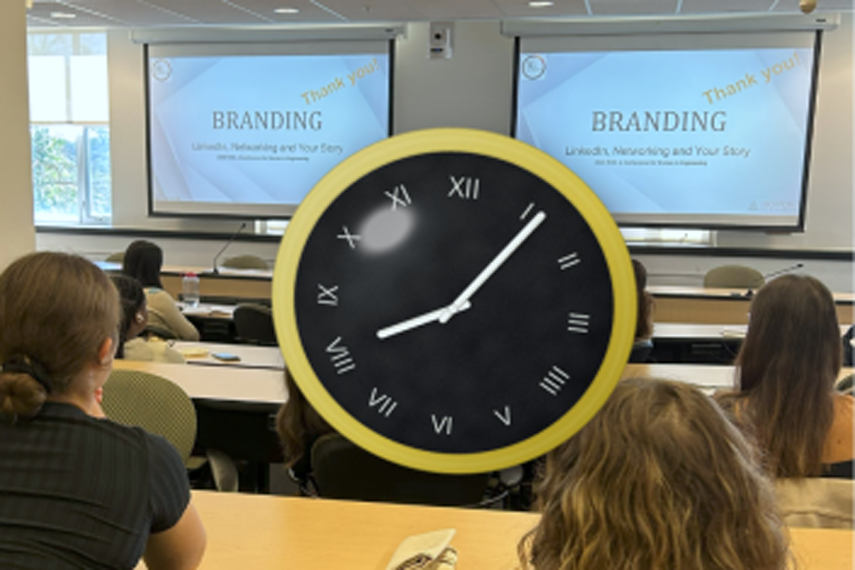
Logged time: 8,06
